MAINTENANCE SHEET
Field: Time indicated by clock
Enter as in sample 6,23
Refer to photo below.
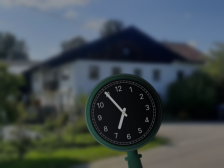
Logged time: 6,55
